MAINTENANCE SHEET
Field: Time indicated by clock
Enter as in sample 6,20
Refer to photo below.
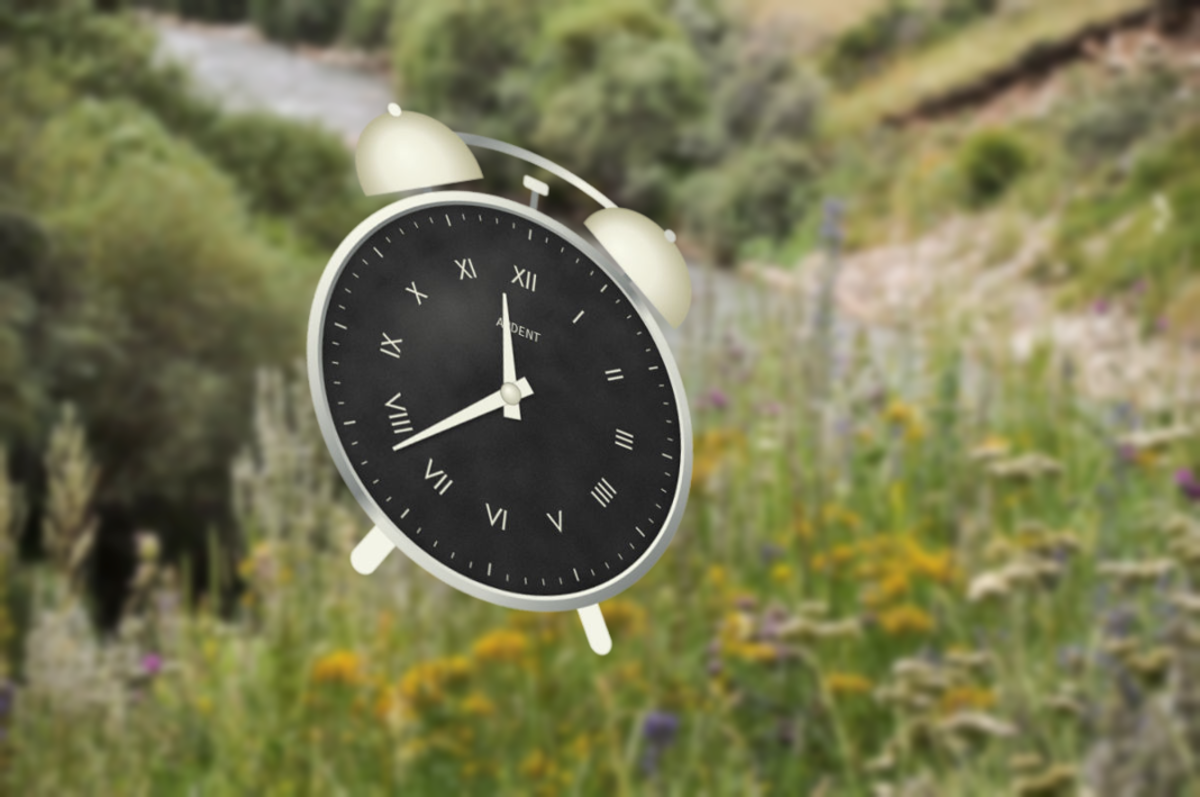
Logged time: 11,38
